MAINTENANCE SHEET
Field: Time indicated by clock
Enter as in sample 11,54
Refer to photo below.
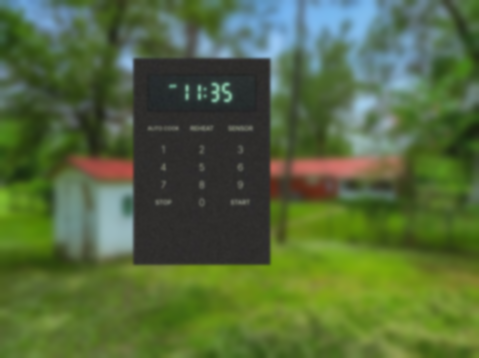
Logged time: 11,35
